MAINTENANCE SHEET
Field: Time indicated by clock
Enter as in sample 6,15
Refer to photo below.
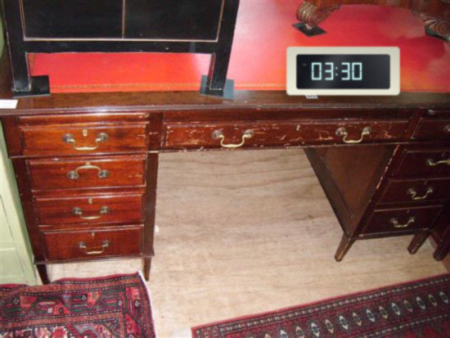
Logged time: 3,30
